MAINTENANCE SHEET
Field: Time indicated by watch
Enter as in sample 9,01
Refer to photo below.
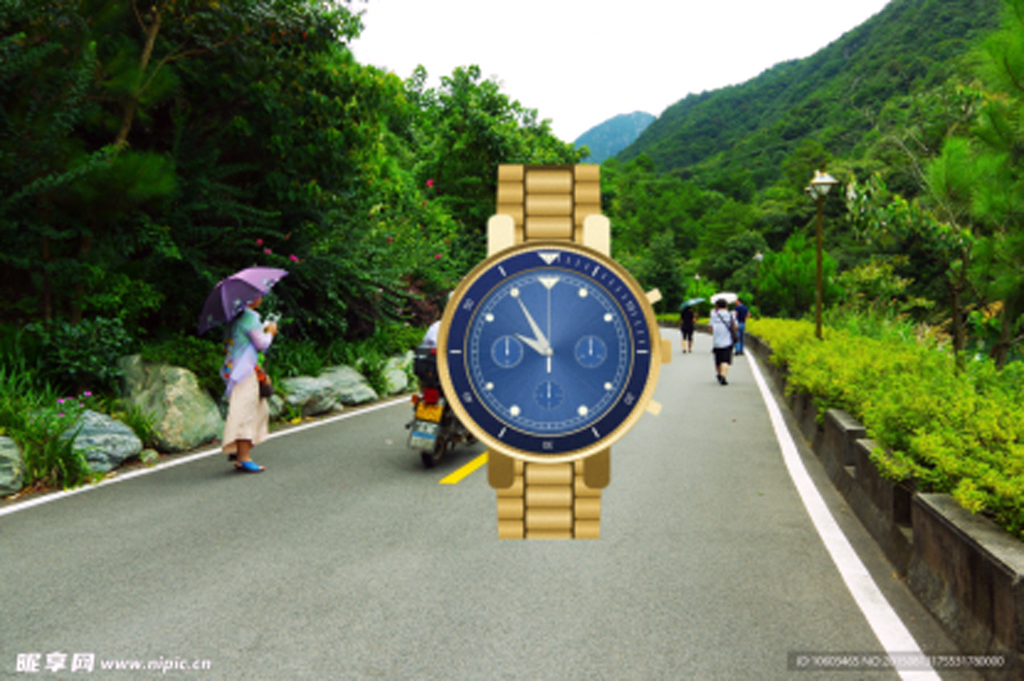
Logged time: 9,55
